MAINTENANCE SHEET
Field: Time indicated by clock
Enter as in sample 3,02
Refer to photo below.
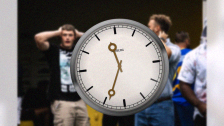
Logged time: 11,34
